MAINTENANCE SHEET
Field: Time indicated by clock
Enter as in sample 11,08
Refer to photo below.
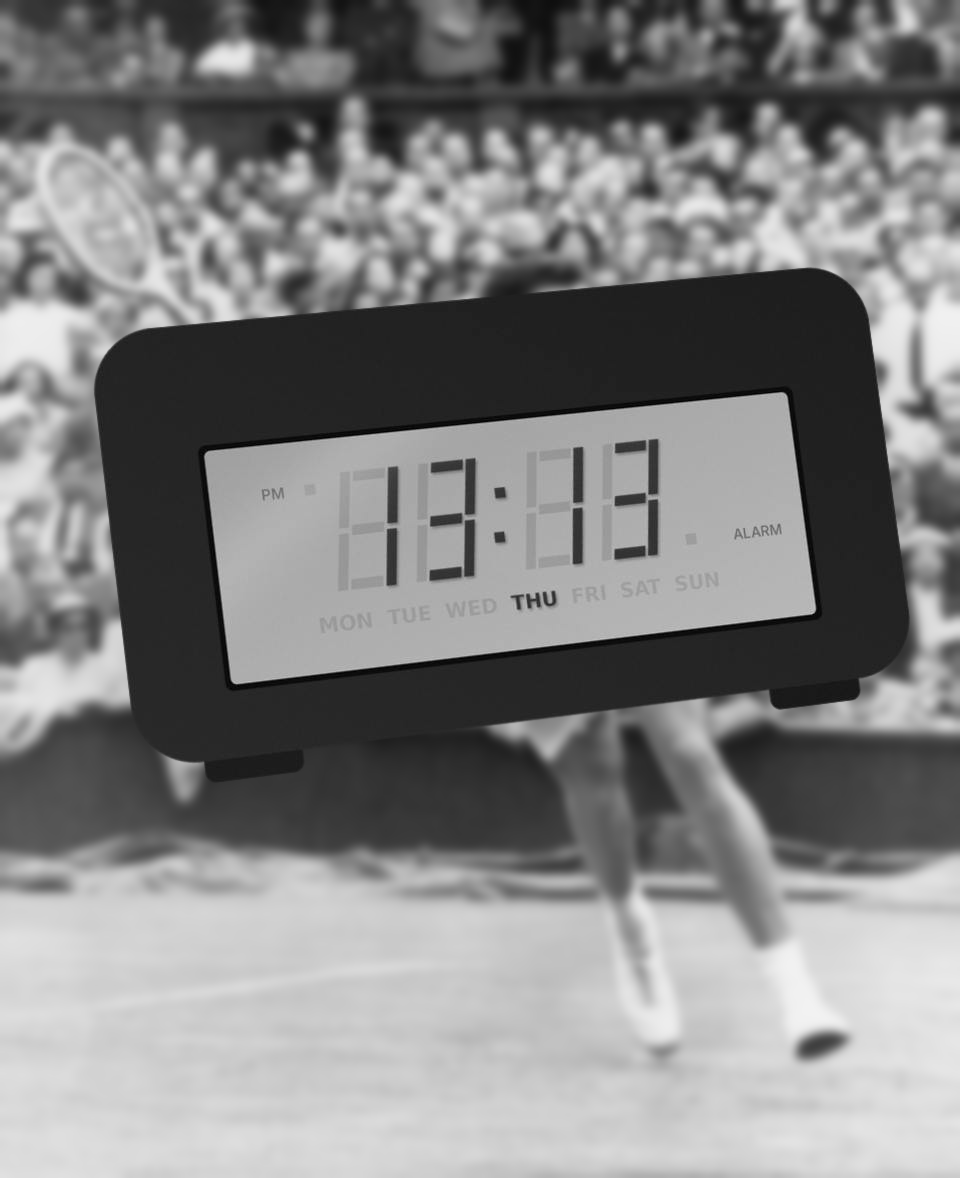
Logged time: 13,13
